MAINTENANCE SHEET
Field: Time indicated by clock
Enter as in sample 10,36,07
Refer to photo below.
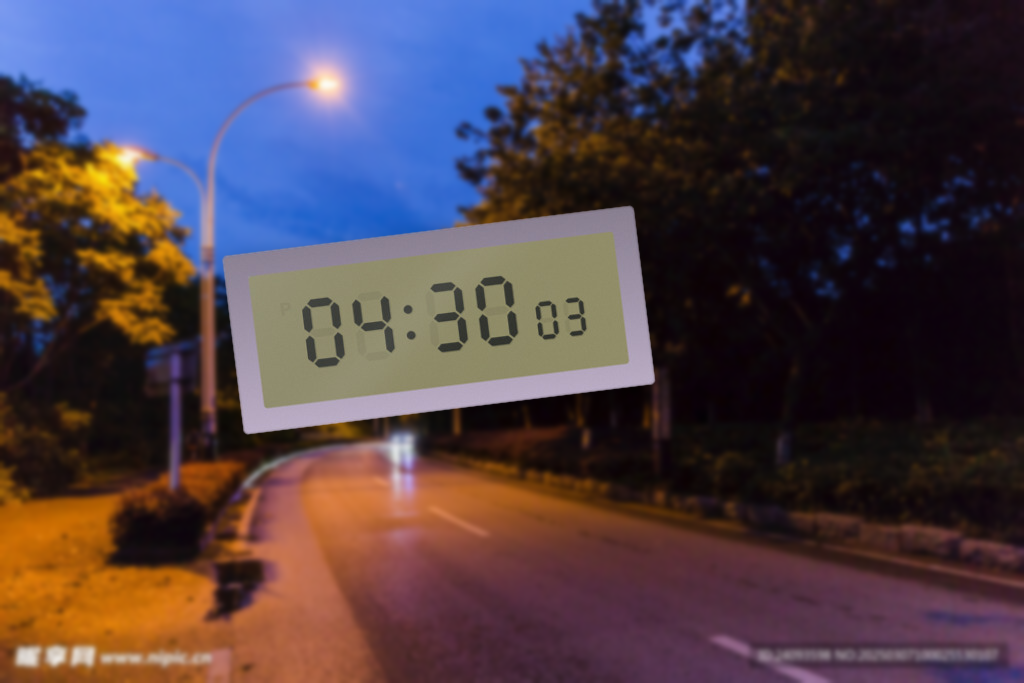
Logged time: 4,30,03
